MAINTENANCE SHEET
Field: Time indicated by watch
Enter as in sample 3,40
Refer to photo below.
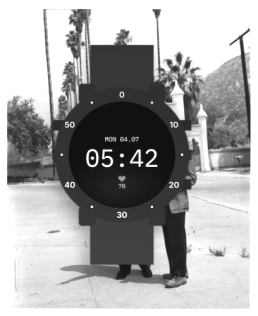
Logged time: 5,42
